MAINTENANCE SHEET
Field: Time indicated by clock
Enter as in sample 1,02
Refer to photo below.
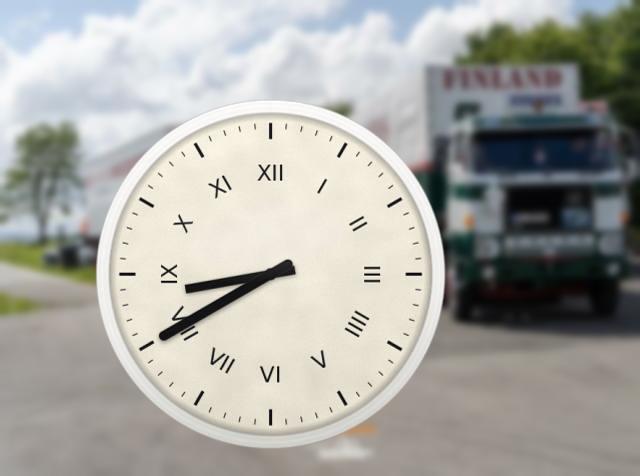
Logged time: 8,40
